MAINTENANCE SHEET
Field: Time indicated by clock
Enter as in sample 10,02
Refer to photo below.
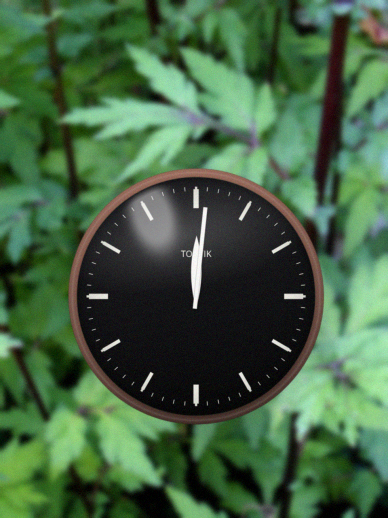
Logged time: 12,01
